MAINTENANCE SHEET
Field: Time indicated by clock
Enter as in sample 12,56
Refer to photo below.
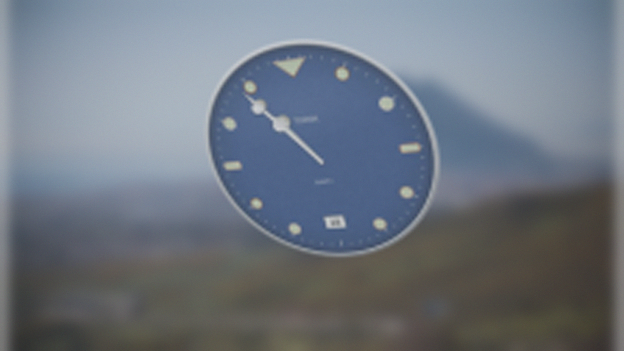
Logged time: 10,54
